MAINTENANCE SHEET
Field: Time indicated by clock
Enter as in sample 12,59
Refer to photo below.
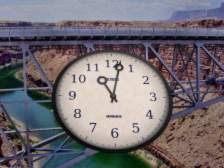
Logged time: 11,02
